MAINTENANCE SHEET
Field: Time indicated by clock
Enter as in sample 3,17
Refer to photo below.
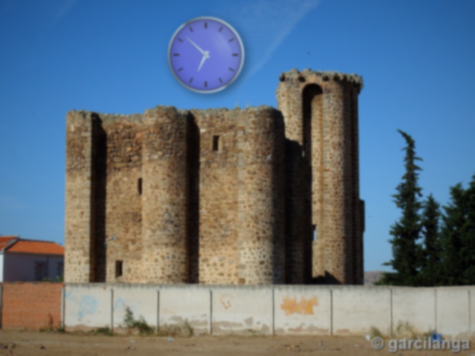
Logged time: 6,52
